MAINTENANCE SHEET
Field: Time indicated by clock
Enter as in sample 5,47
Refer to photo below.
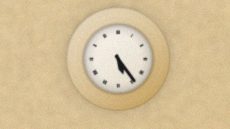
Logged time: 5,24
